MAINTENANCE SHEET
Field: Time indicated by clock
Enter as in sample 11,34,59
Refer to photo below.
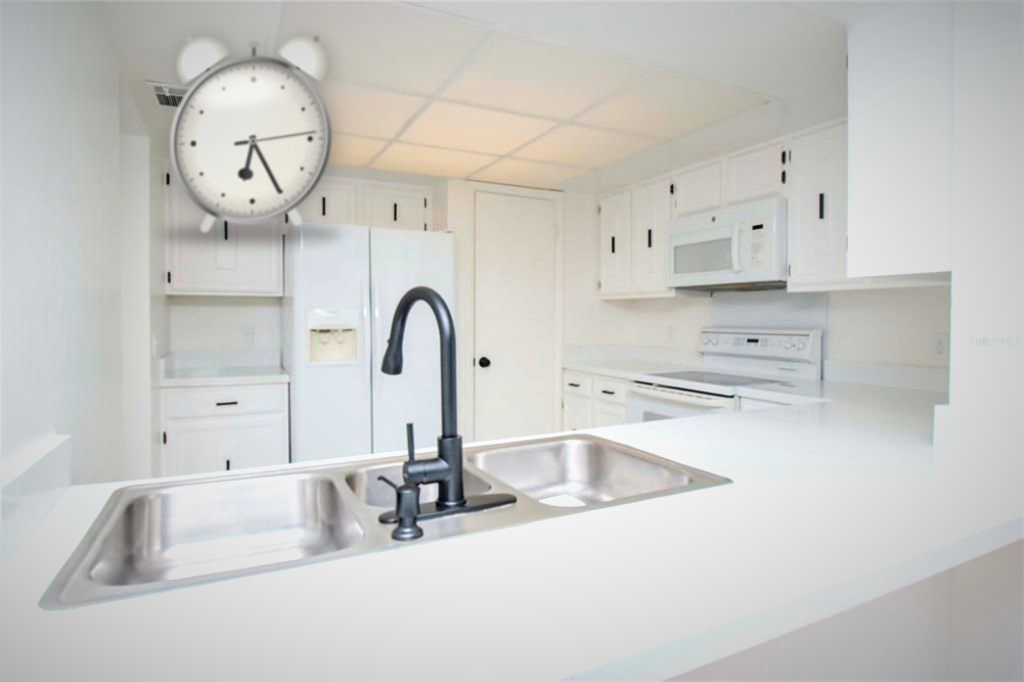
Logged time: 6,25,14
